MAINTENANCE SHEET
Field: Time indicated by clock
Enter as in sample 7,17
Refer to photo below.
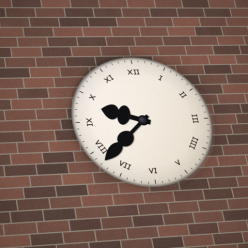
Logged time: 9,38
